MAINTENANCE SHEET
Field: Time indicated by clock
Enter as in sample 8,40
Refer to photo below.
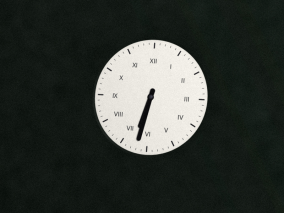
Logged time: 6,32
